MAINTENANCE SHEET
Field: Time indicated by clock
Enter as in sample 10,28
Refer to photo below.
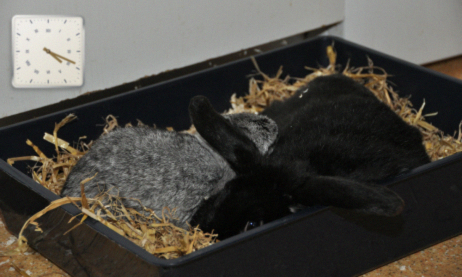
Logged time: 4,19
